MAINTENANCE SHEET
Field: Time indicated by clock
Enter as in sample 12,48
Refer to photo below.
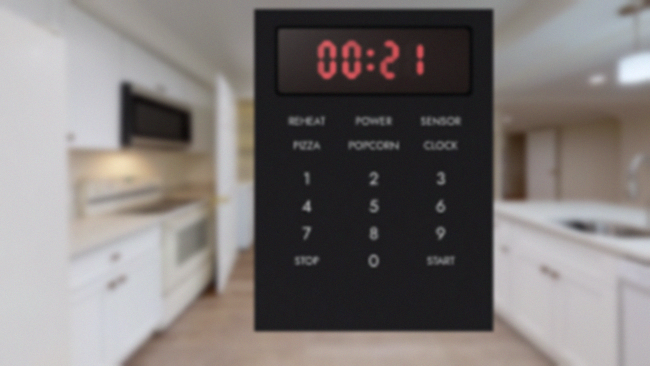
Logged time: 0,21
